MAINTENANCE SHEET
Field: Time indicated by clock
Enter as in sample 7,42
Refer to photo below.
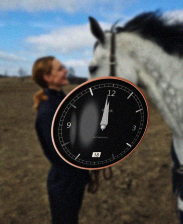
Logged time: 11,59
